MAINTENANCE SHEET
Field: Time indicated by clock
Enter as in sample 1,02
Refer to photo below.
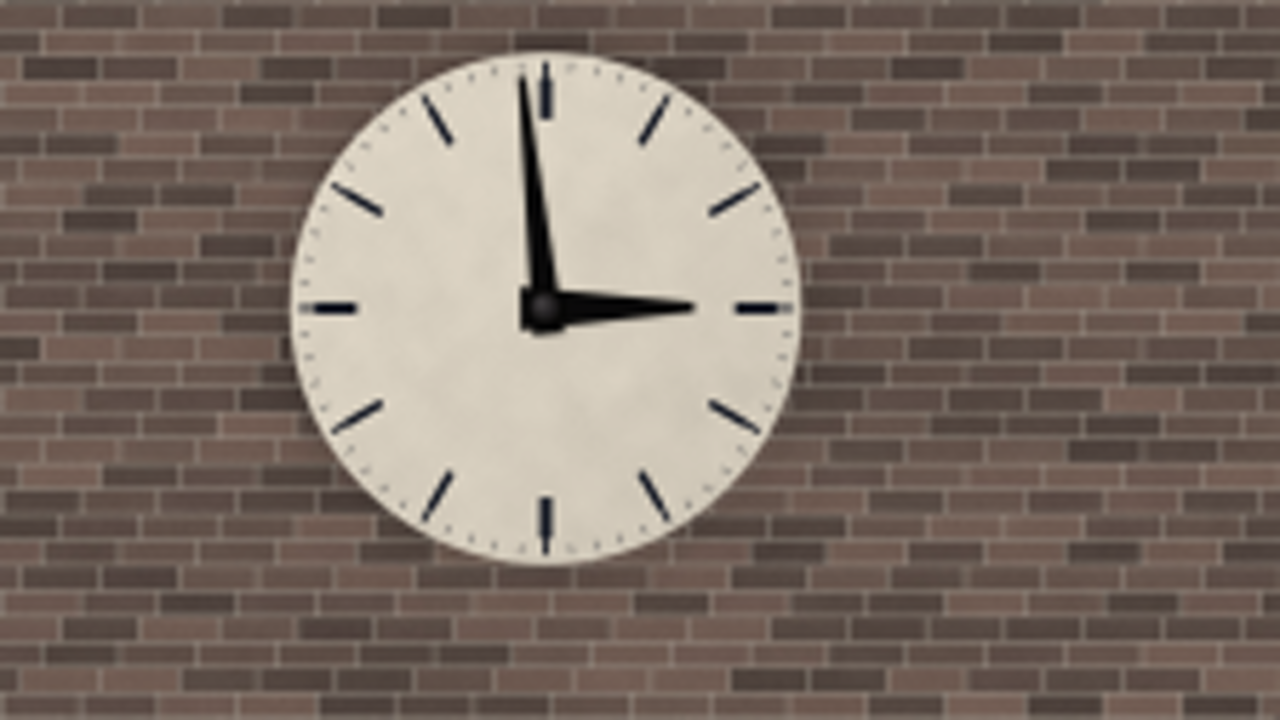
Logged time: 2,59
